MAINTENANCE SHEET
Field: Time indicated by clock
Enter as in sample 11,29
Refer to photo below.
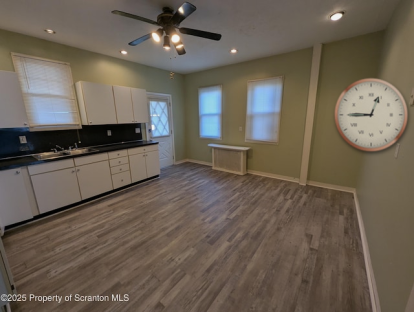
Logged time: 12,45
